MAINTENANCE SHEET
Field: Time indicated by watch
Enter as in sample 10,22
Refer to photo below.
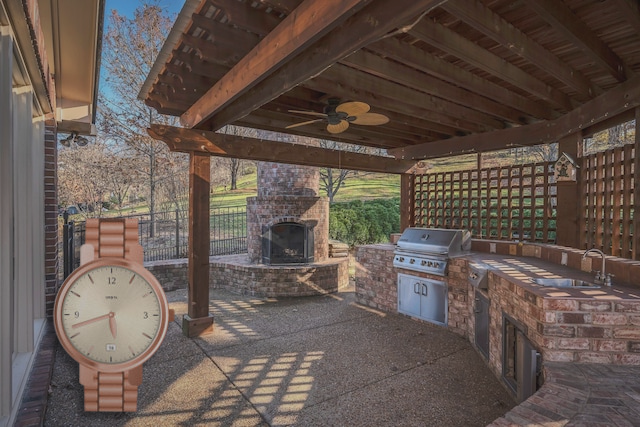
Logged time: 5,42
